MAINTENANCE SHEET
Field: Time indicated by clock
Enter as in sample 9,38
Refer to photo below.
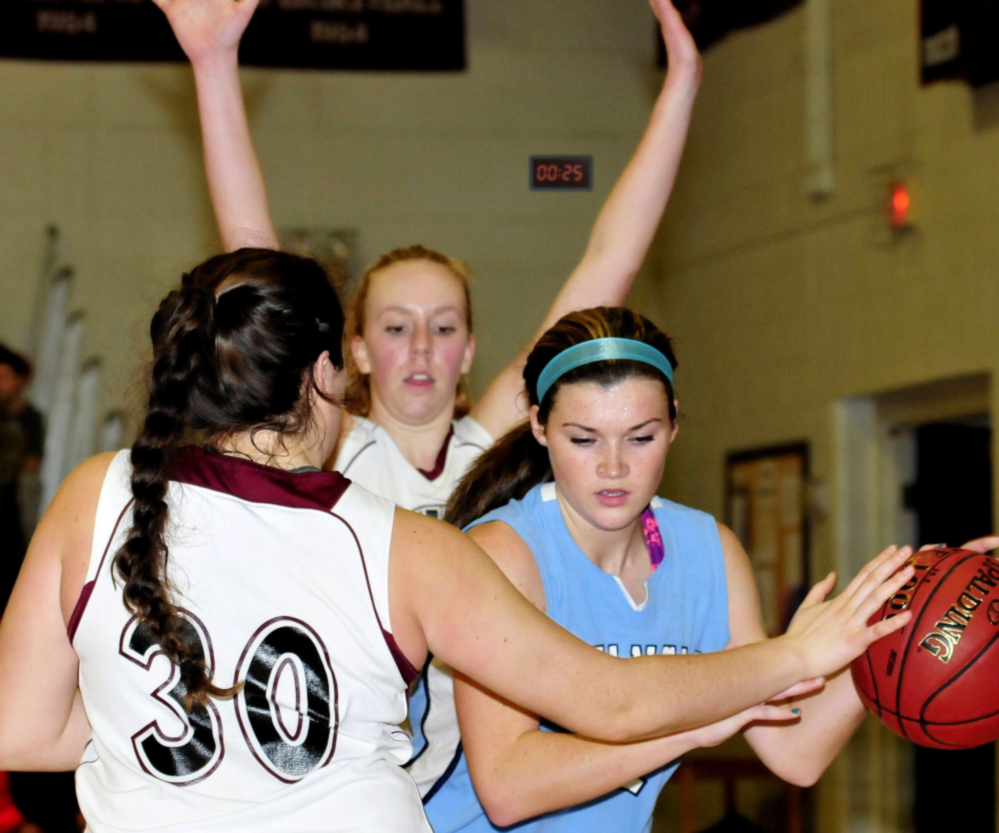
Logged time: 0,25
